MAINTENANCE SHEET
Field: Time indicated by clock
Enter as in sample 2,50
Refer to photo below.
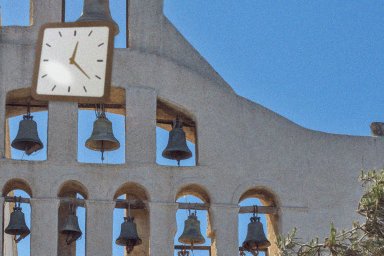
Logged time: 12,22
